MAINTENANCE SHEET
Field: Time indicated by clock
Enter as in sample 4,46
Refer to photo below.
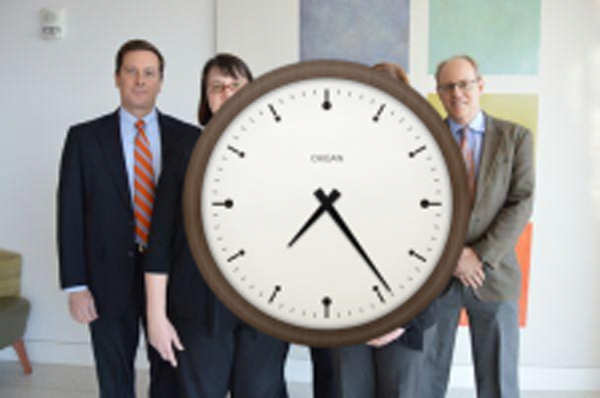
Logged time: 7,24
